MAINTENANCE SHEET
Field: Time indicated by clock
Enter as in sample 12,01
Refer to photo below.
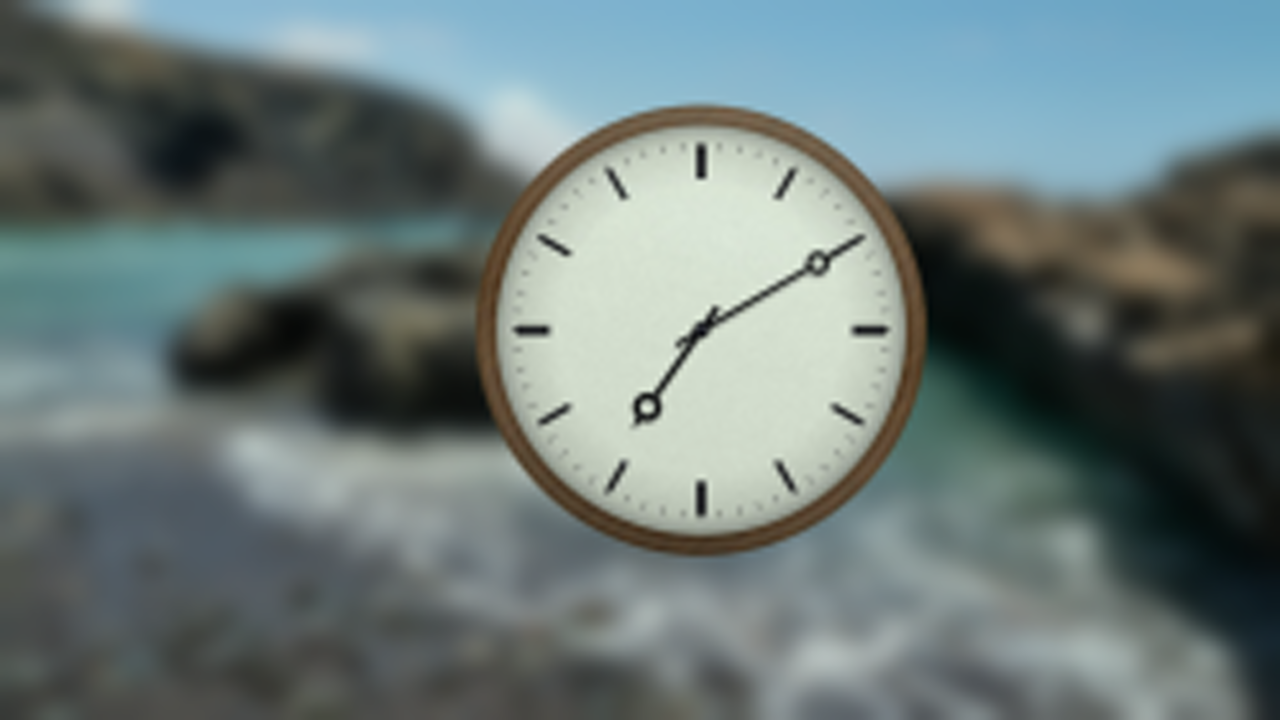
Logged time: 7,10
